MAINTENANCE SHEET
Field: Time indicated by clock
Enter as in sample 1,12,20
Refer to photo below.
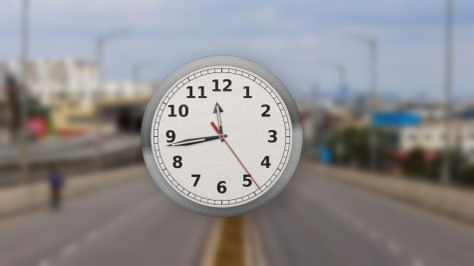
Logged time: 11,43,24
